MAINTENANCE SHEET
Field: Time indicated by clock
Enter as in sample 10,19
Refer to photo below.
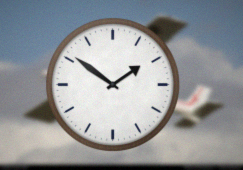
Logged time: 1,51
